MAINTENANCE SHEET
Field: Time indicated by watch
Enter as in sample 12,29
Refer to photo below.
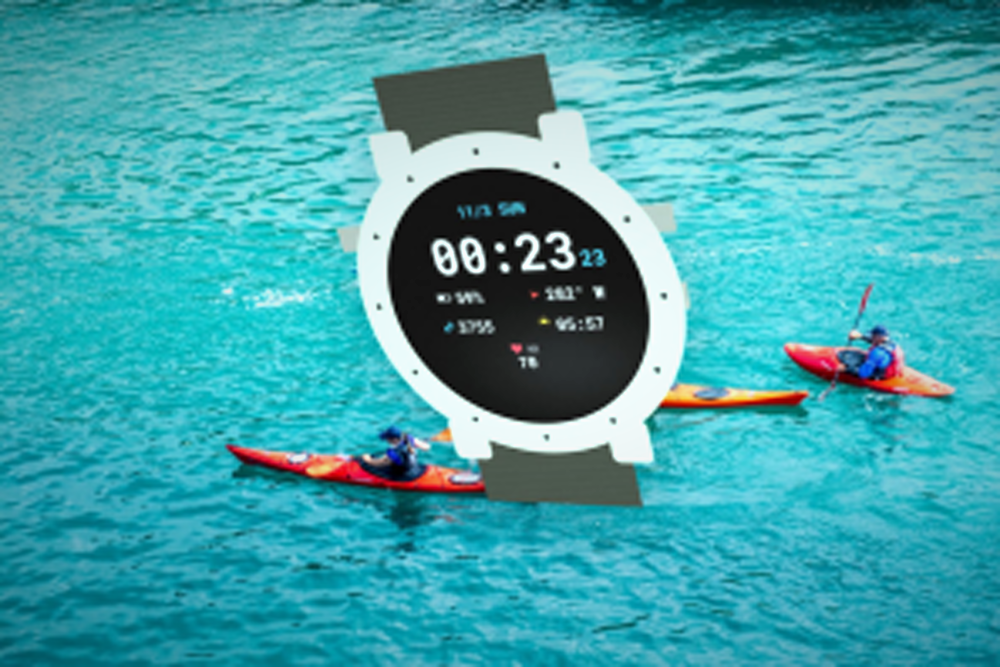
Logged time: 0,23
